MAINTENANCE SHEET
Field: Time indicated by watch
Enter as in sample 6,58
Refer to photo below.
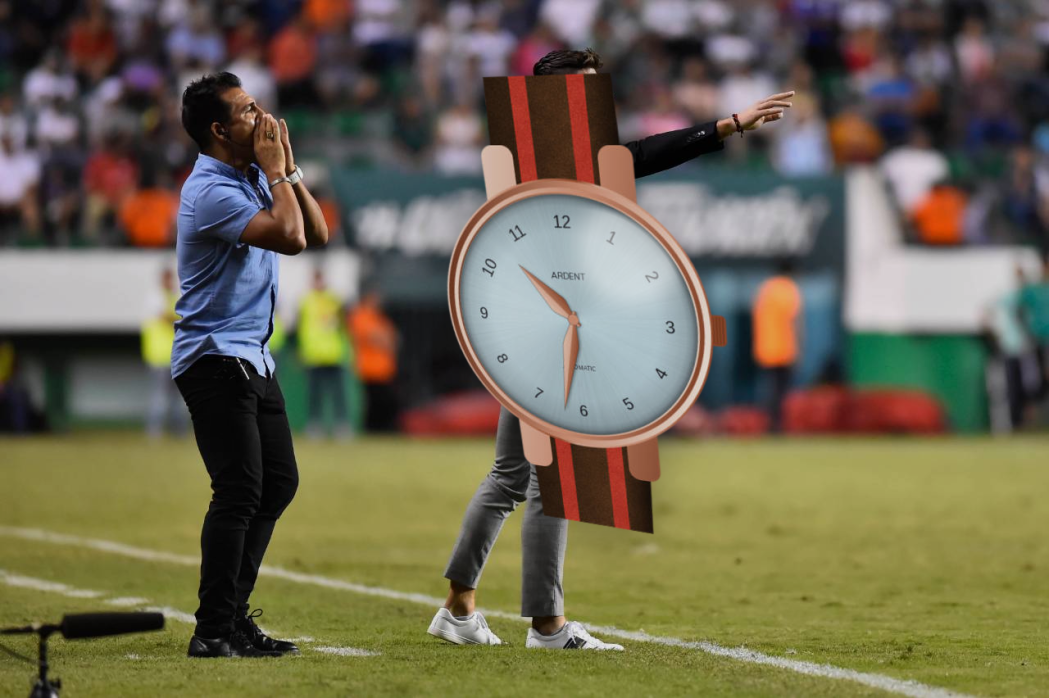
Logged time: 10,32
